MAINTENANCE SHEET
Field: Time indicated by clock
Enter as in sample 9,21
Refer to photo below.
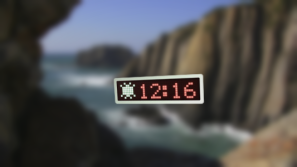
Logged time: 12,16
